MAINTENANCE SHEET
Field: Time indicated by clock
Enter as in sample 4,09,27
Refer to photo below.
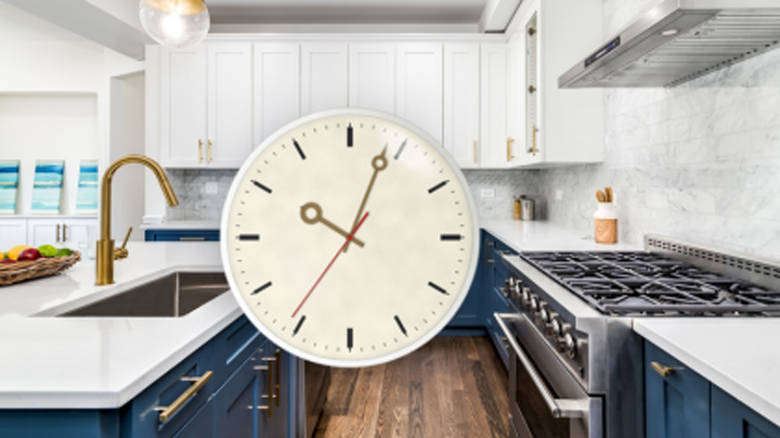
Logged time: 10,03,36
